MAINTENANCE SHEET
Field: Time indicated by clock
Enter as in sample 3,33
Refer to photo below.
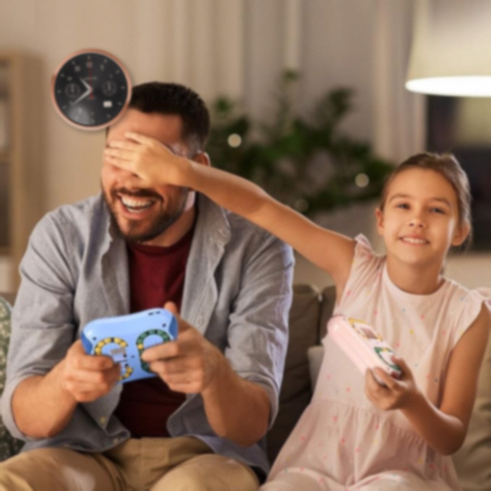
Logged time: 10,39
